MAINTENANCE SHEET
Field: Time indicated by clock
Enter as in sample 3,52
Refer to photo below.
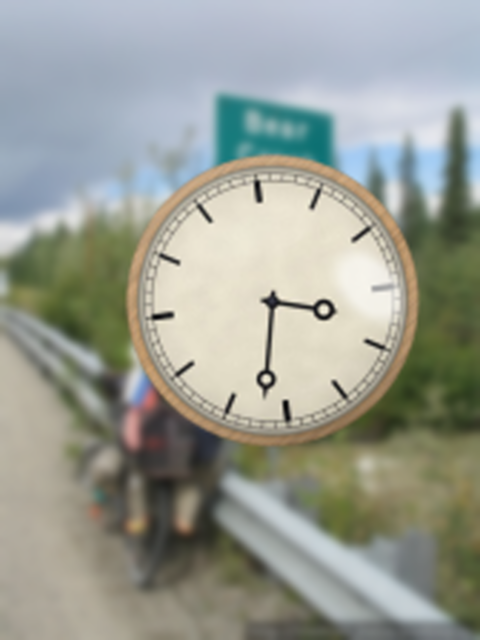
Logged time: 3,32
